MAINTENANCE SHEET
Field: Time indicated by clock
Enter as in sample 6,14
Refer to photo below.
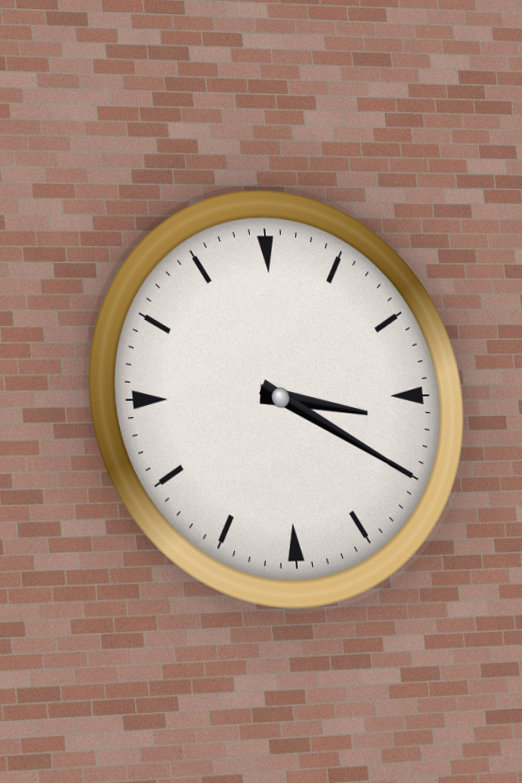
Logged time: 3,20
